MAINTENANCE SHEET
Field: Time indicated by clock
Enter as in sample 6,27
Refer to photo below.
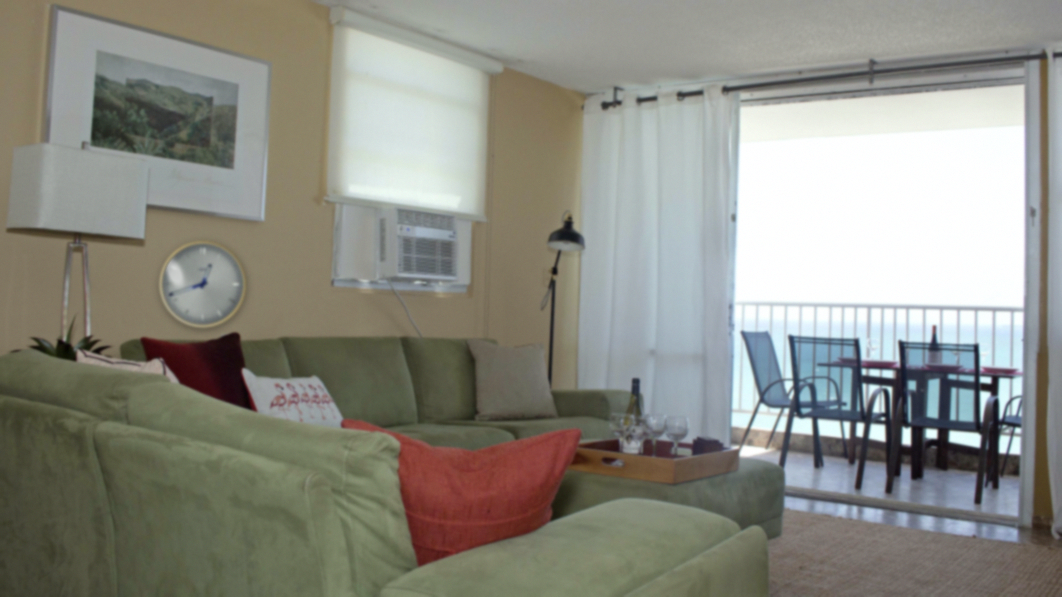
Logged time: 12,42
